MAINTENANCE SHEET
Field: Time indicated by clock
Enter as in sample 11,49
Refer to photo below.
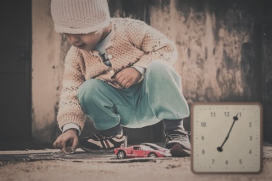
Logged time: 7,04
